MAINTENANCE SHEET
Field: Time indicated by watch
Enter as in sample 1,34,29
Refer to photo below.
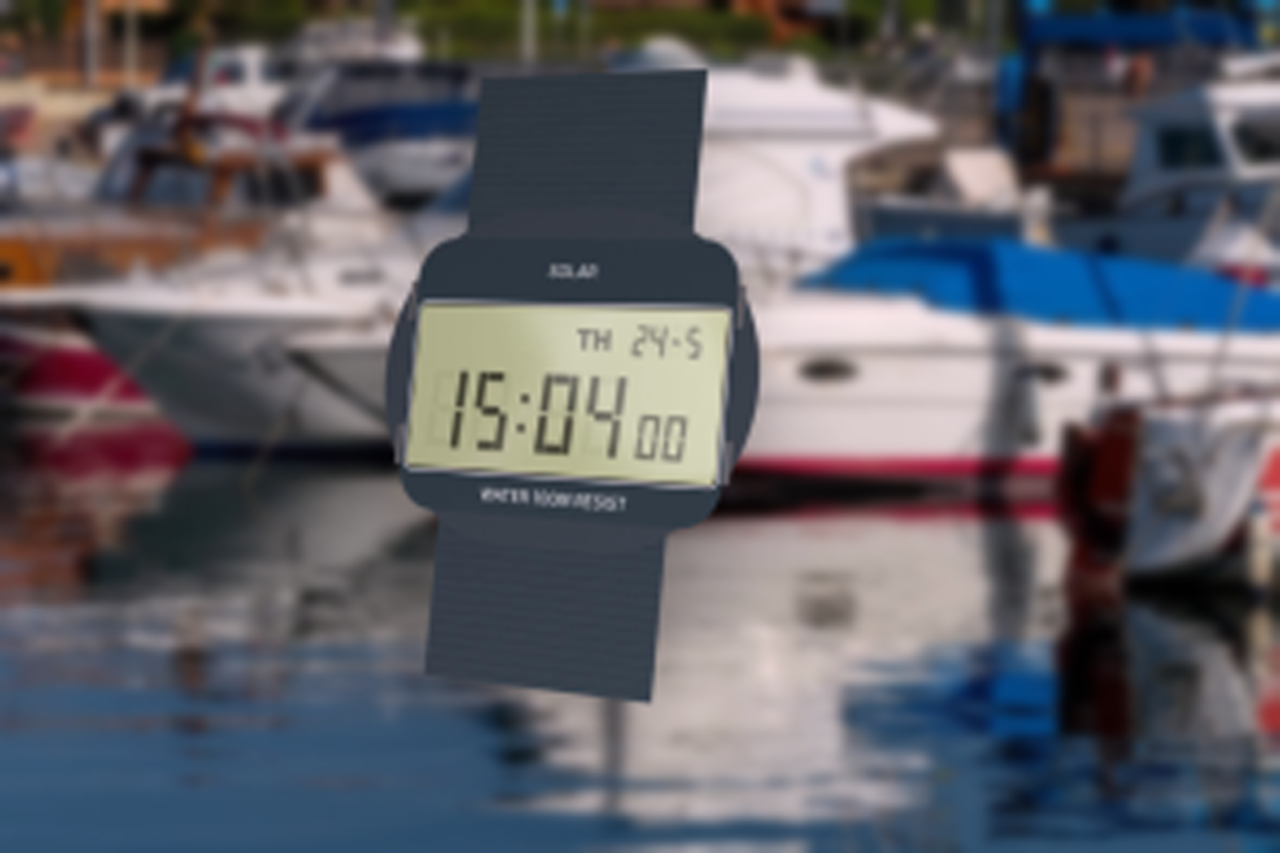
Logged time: 15,04,00
